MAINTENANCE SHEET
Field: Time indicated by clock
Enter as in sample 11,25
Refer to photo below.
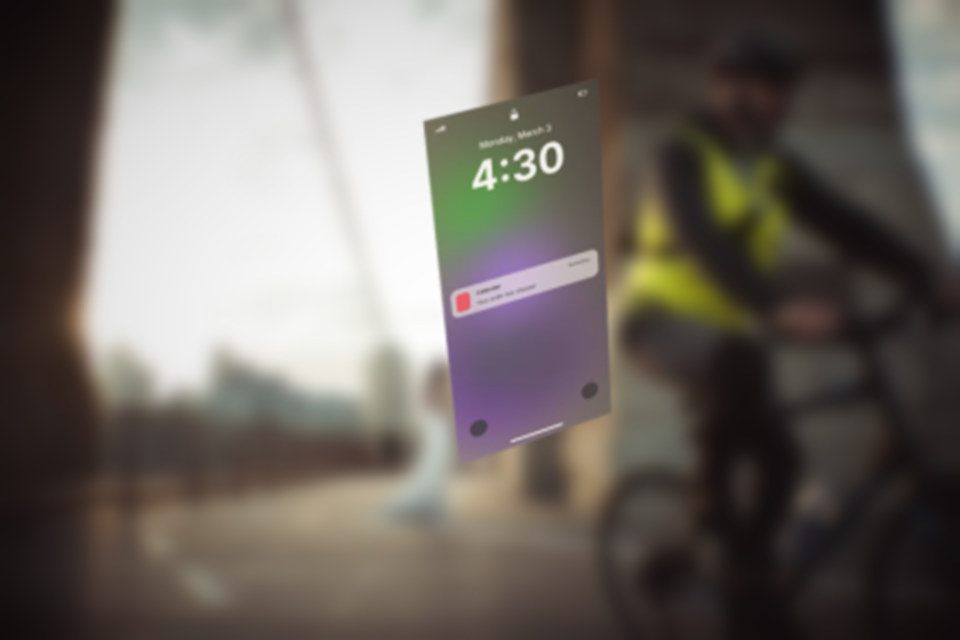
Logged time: 4,30
